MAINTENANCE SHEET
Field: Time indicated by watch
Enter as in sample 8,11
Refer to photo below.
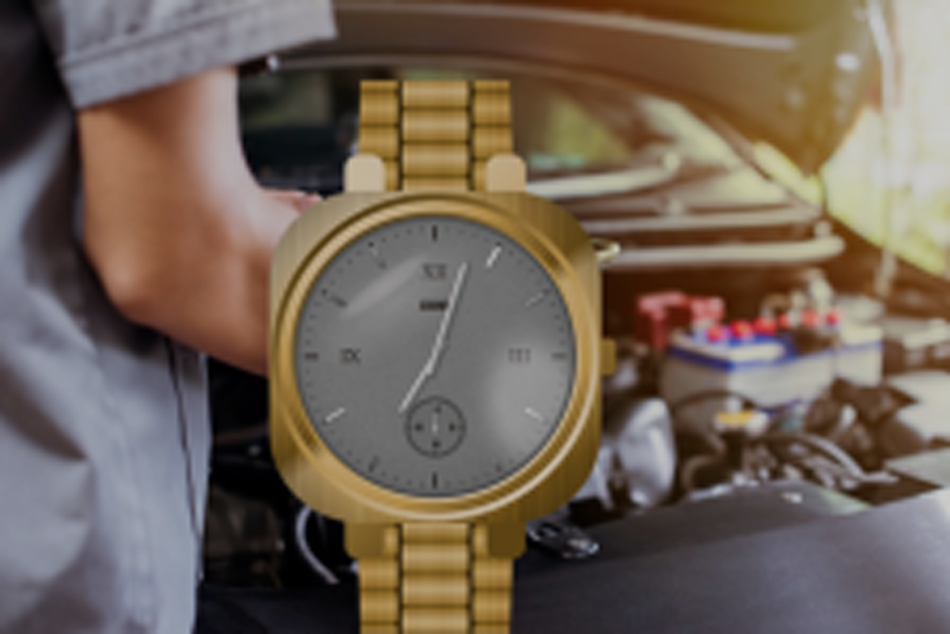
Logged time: 7,03
